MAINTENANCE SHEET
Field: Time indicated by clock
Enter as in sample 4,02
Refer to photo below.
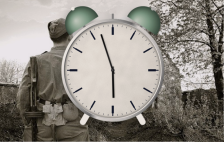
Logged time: 5,57
